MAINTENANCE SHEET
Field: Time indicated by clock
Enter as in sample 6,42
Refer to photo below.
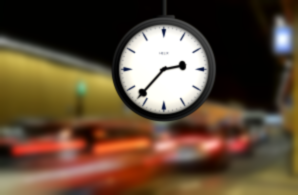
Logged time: 2,37
